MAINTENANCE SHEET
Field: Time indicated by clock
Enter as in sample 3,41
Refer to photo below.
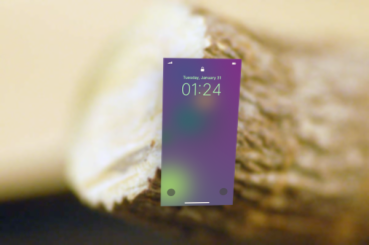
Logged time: 1,24
